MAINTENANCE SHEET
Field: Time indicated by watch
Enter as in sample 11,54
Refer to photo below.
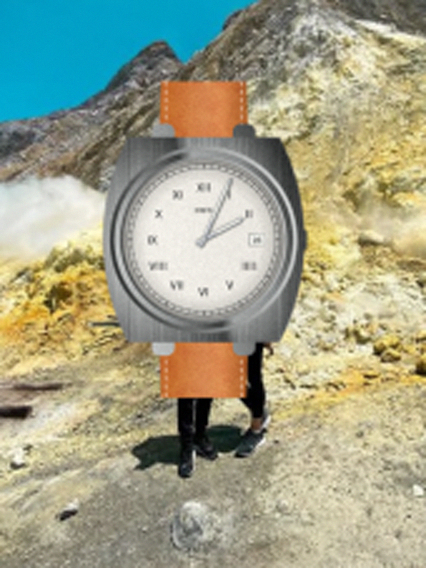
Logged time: 2,04
